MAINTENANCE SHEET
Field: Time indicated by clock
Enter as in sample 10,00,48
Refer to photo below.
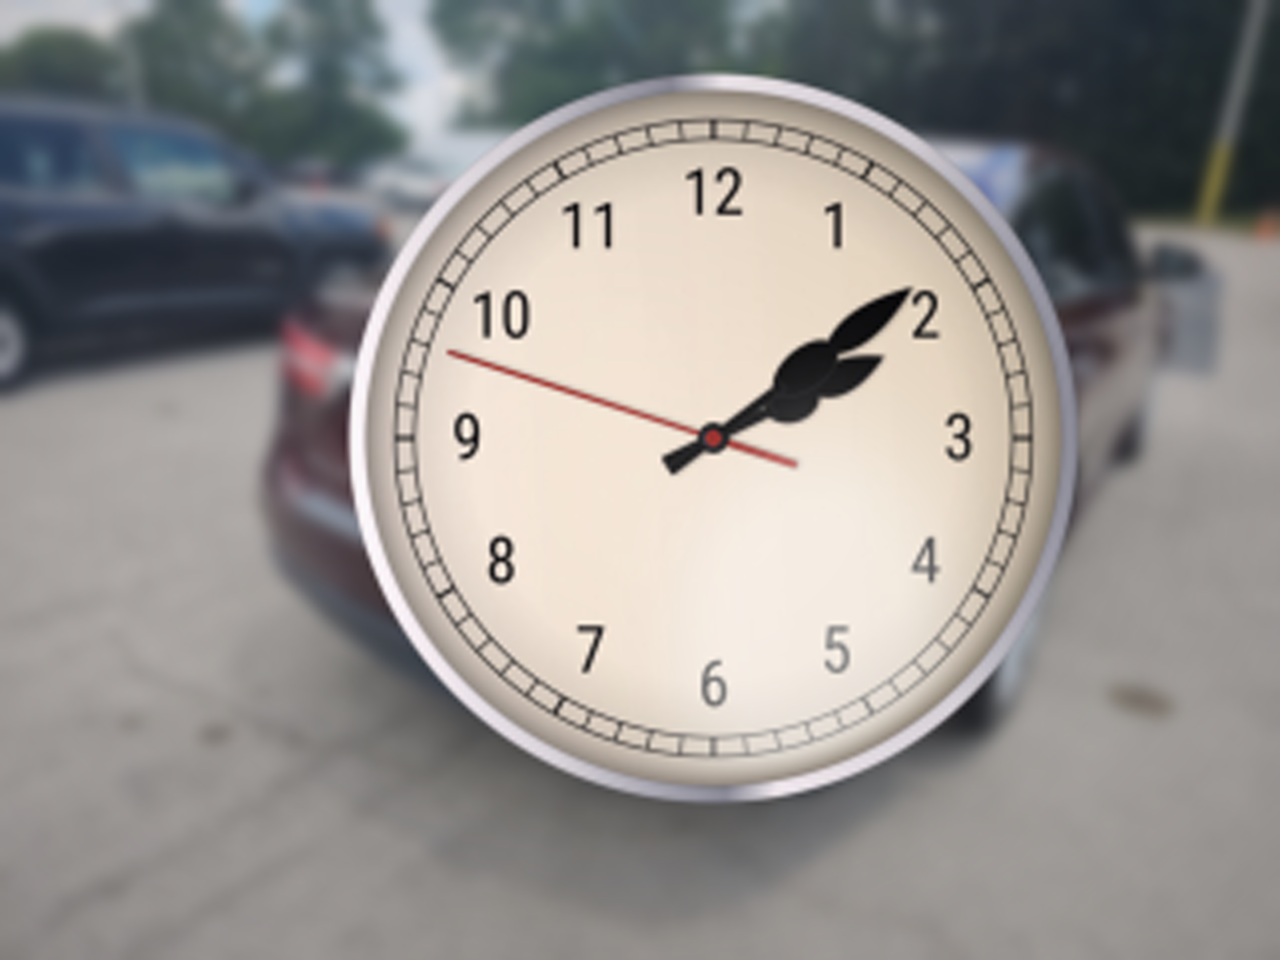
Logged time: 2,08,48
